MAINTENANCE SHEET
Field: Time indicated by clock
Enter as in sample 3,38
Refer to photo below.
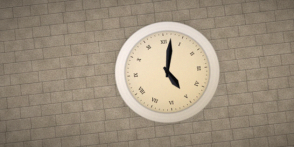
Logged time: 5,02
